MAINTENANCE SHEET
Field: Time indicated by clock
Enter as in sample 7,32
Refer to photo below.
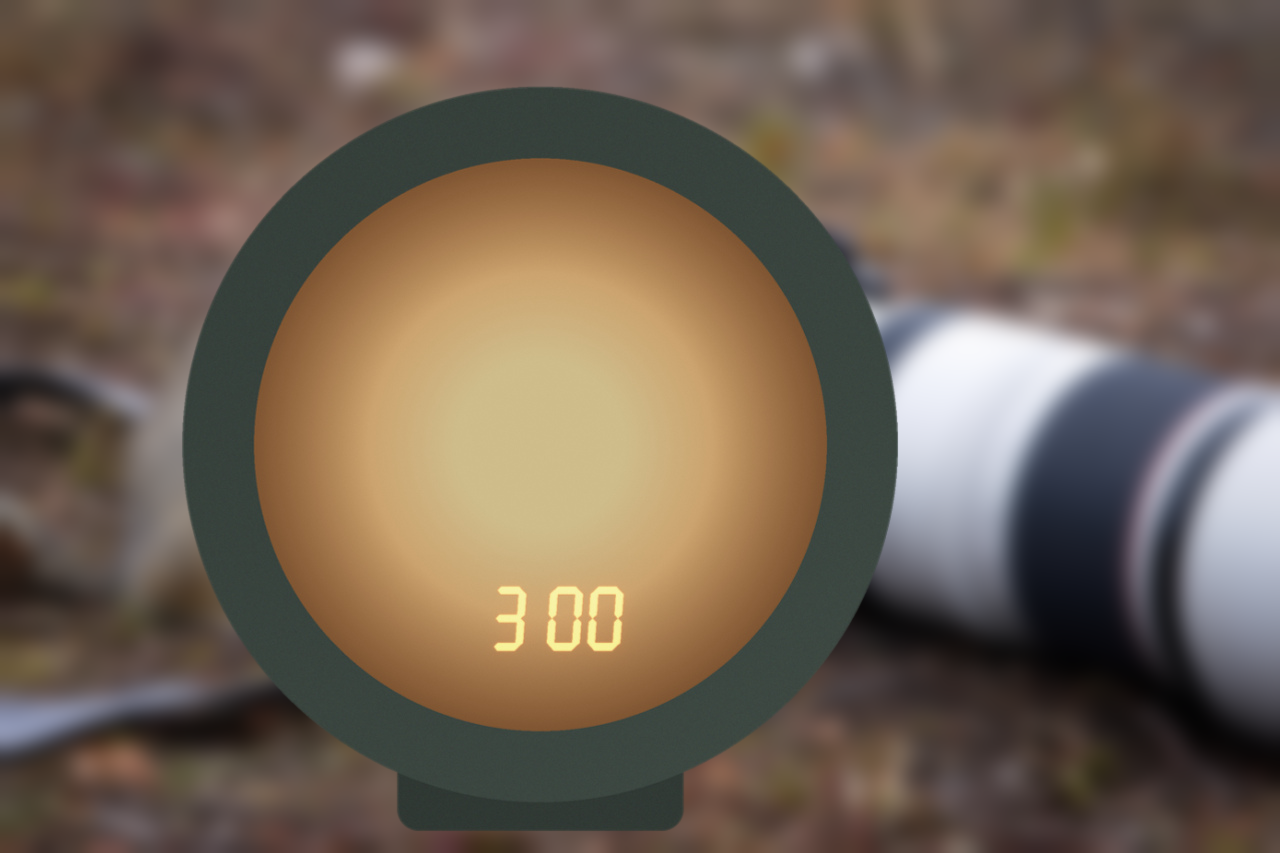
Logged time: 3,00
